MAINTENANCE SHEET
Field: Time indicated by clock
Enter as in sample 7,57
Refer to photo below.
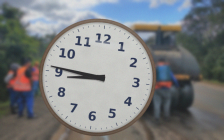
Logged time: 8,46
